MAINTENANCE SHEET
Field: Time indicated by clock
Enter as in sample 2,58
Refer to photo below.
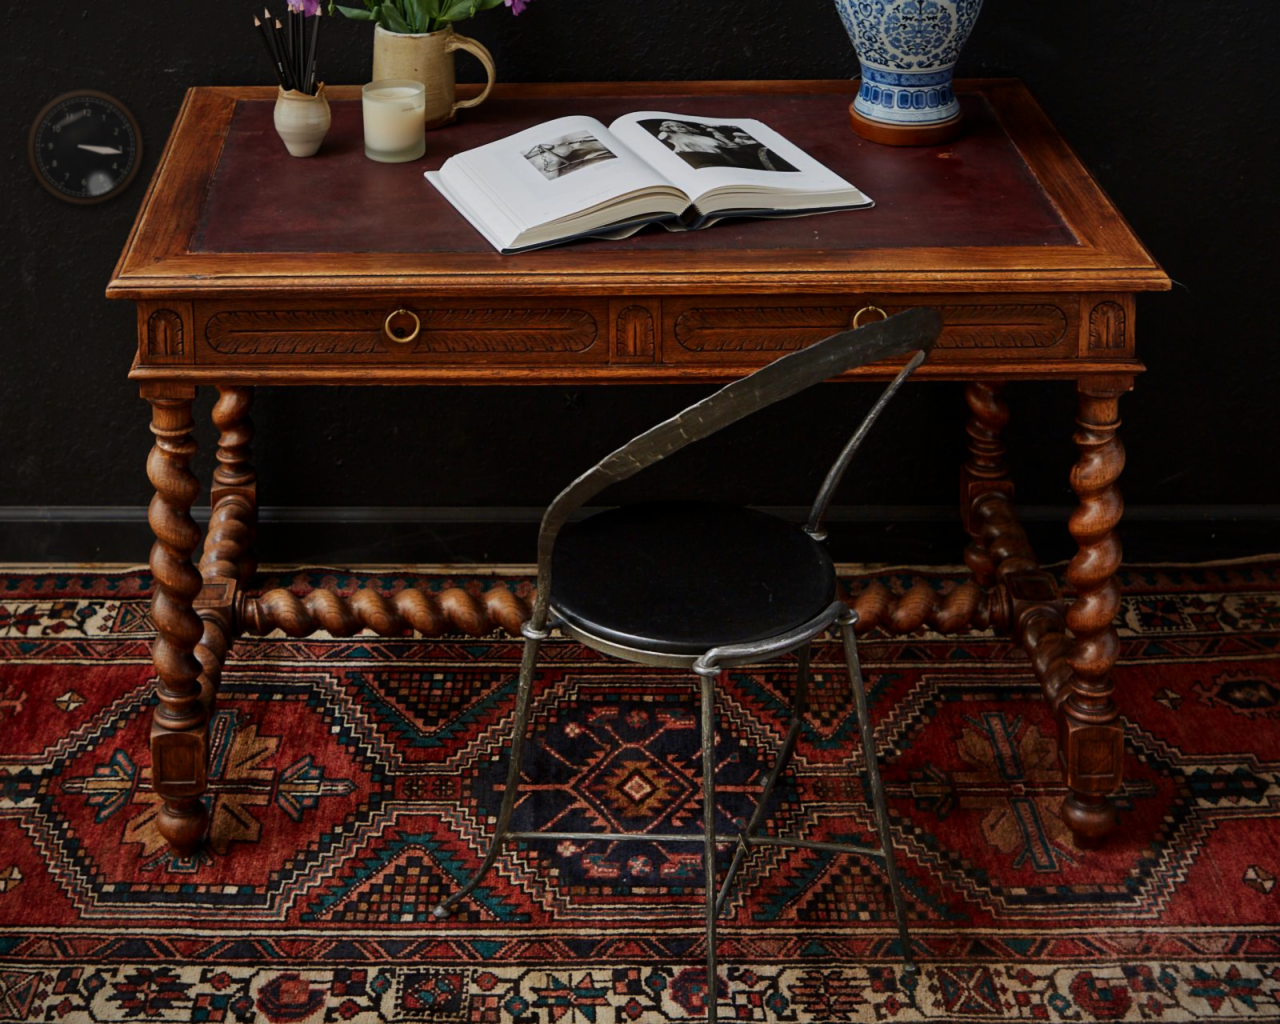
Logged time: 3,16
